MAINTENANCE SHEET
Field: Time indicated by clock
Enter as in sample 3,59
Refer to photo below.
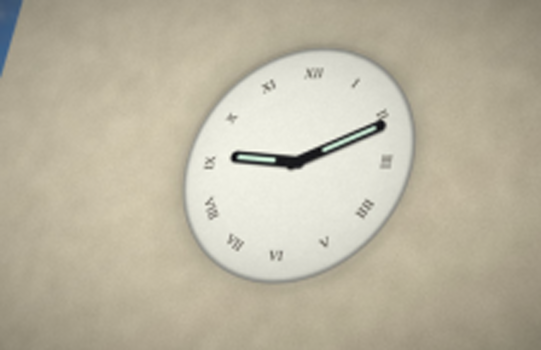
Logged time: 9,11
